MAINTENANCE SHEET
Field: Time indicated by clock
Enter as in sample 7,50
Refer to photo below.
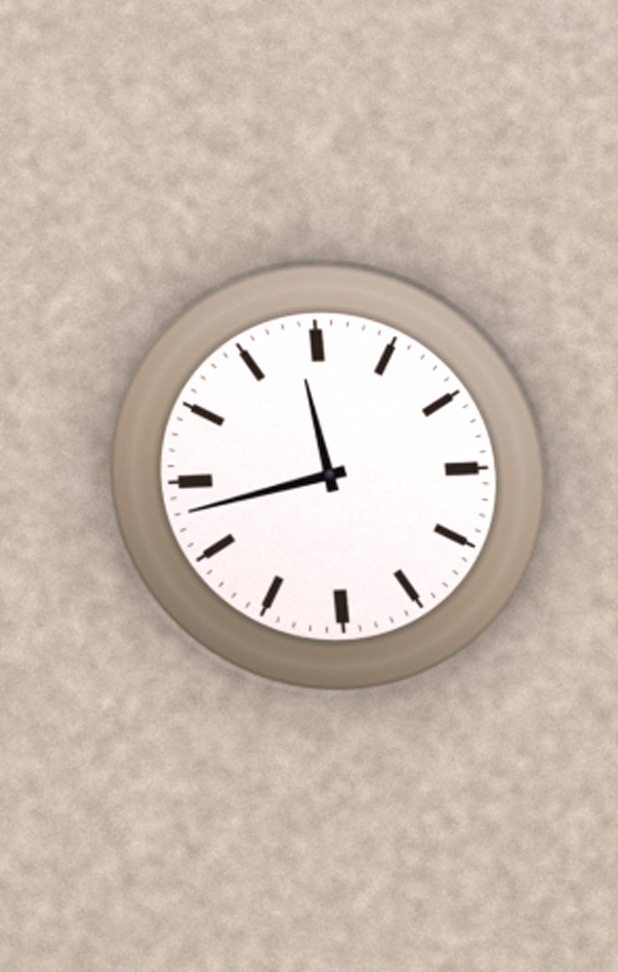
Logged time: 11,43
